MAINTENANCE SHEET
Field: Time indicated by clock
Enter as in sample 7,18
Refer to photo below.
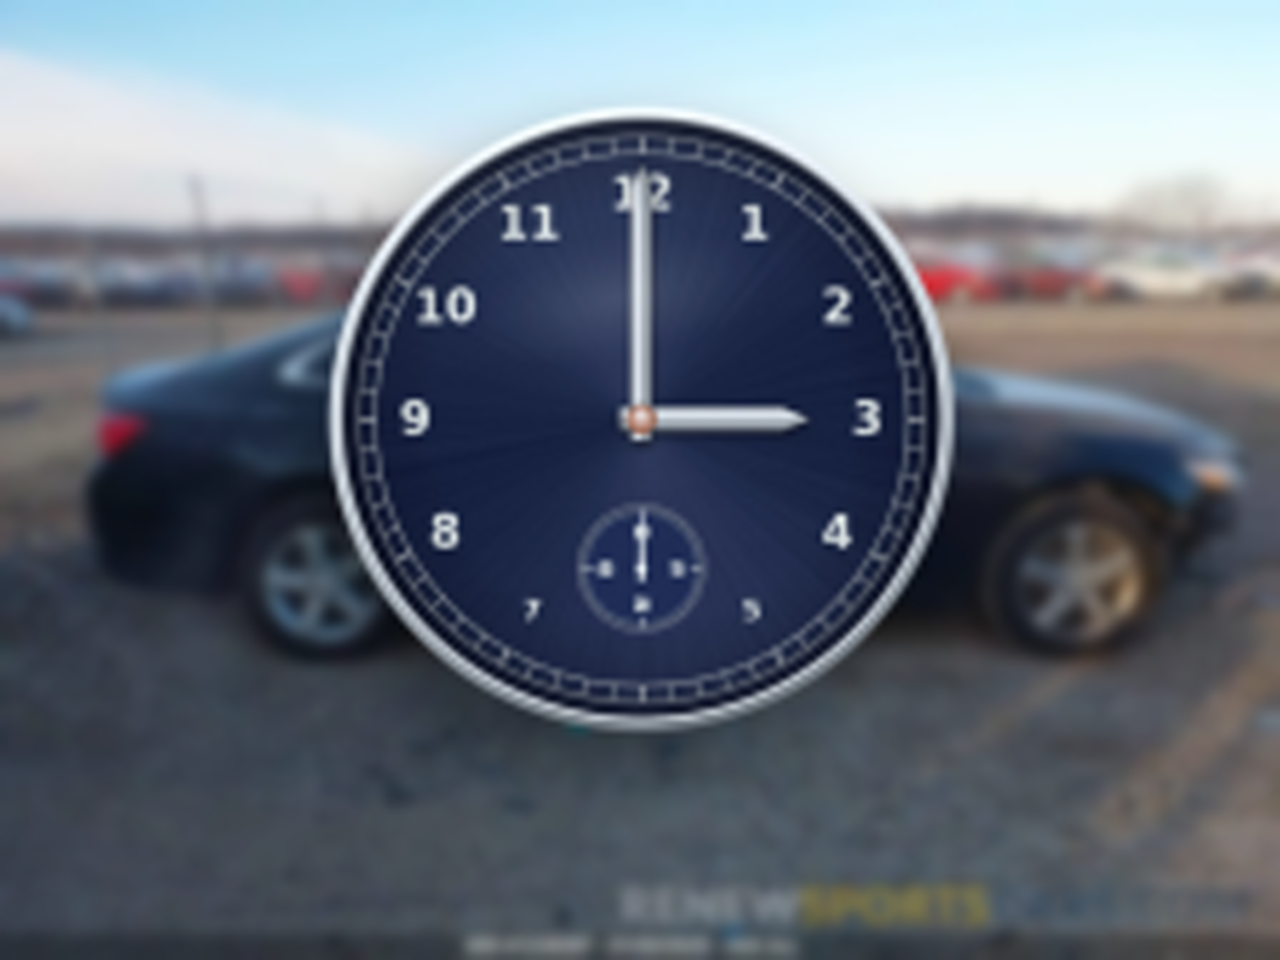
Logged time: 3,00
